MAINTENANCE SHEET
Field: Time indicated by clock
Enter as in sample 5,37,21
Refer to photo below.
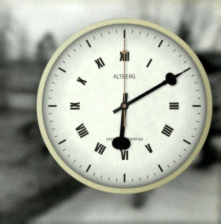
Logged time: 6,10,00
